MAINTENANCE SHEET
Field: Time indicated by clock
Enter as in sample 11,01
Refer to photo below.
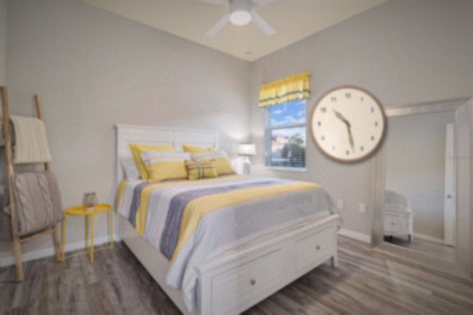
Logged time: 10,28
